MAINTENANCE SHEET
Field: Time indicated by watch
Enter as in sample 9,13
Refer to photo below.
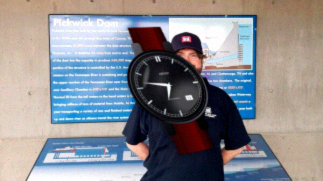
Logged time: 6,47
